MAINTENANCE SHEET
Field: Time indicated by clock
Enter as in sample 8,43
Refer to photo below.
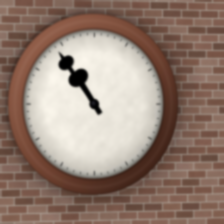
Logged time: 10,54
